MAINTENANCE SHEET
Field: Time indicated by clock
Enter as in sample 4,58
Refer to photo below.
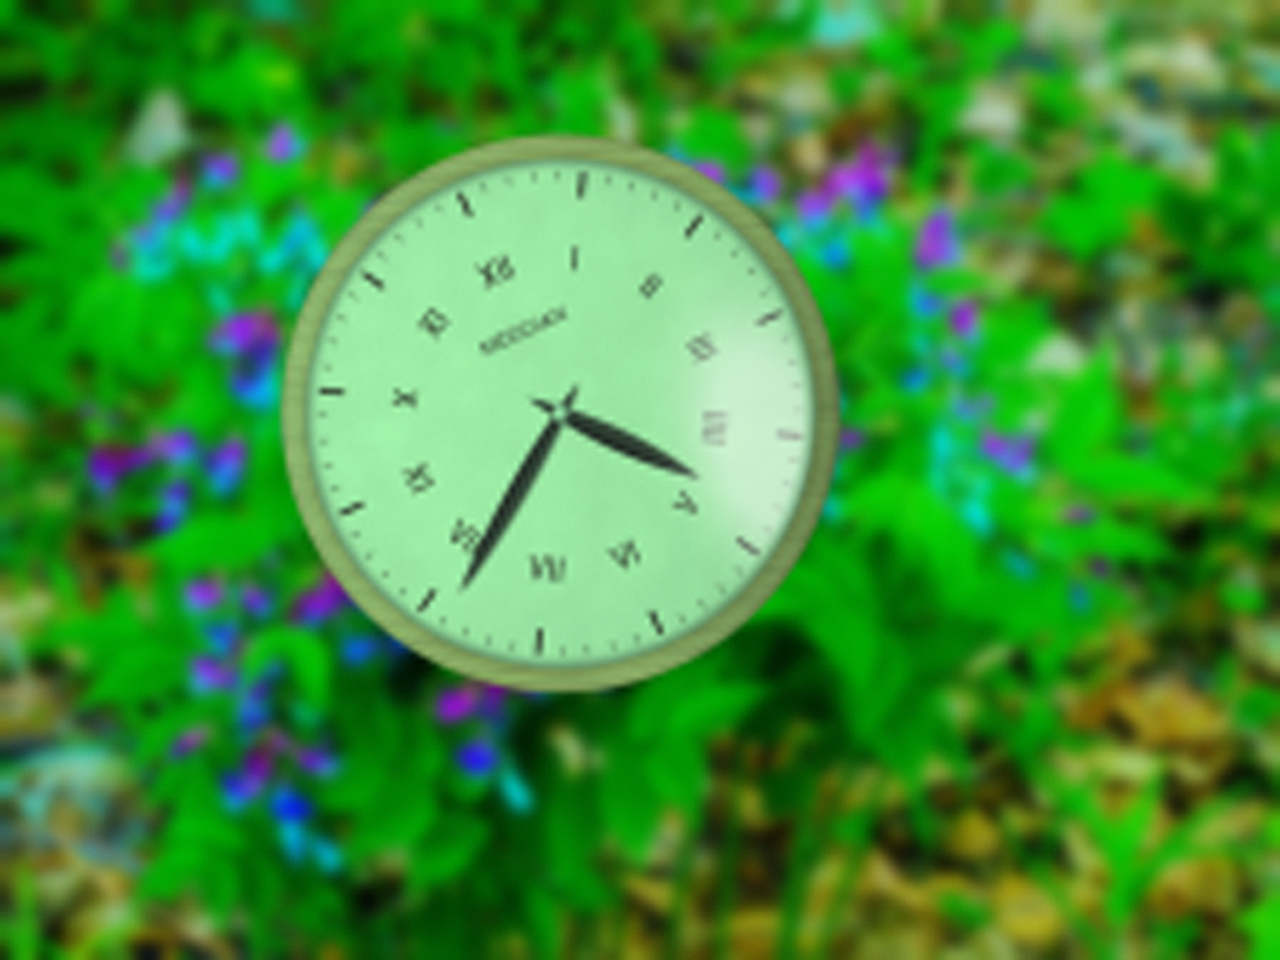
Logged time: 4,39
